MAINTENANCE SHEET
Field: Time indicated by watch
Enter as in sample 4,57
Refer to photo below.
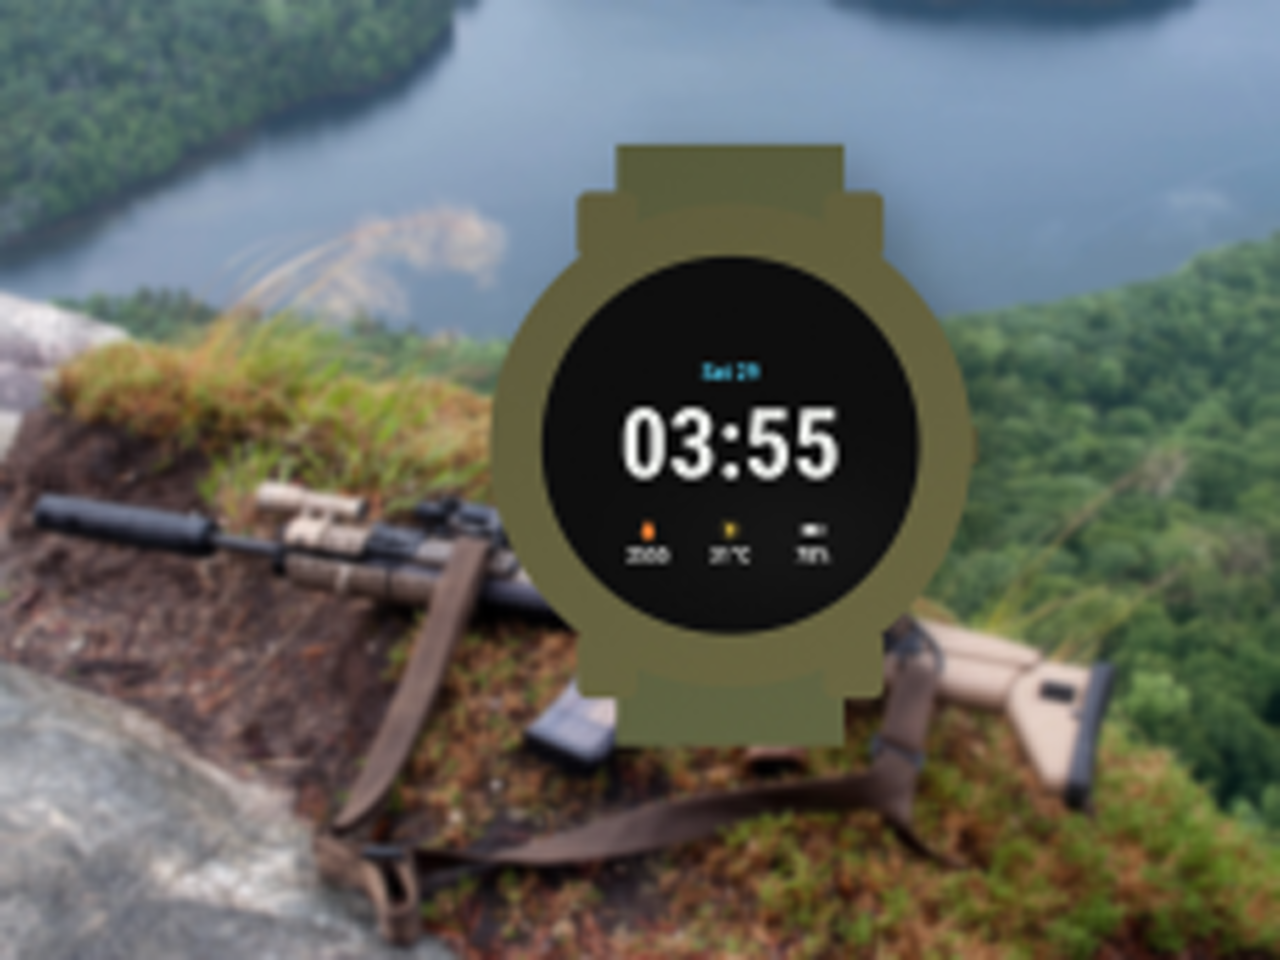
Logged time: 3,55
